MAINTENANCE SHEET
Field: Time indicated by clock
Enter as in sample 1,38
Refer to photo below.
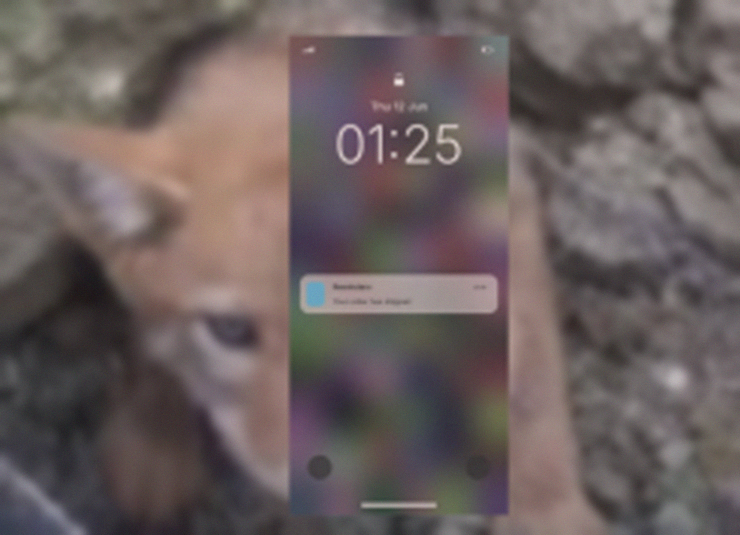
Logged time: 1,25
